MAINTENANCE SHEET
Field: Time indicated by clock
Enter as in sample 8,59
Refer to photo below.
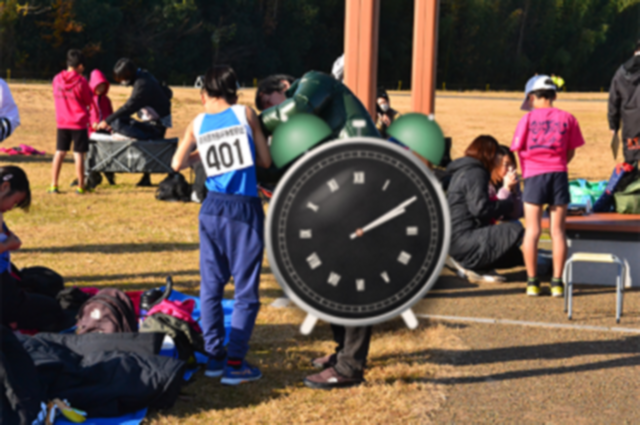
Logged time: 2,10
